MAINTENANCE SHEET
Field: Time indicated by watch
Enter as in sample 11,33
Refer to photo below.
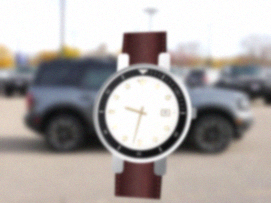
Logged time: 9,32
